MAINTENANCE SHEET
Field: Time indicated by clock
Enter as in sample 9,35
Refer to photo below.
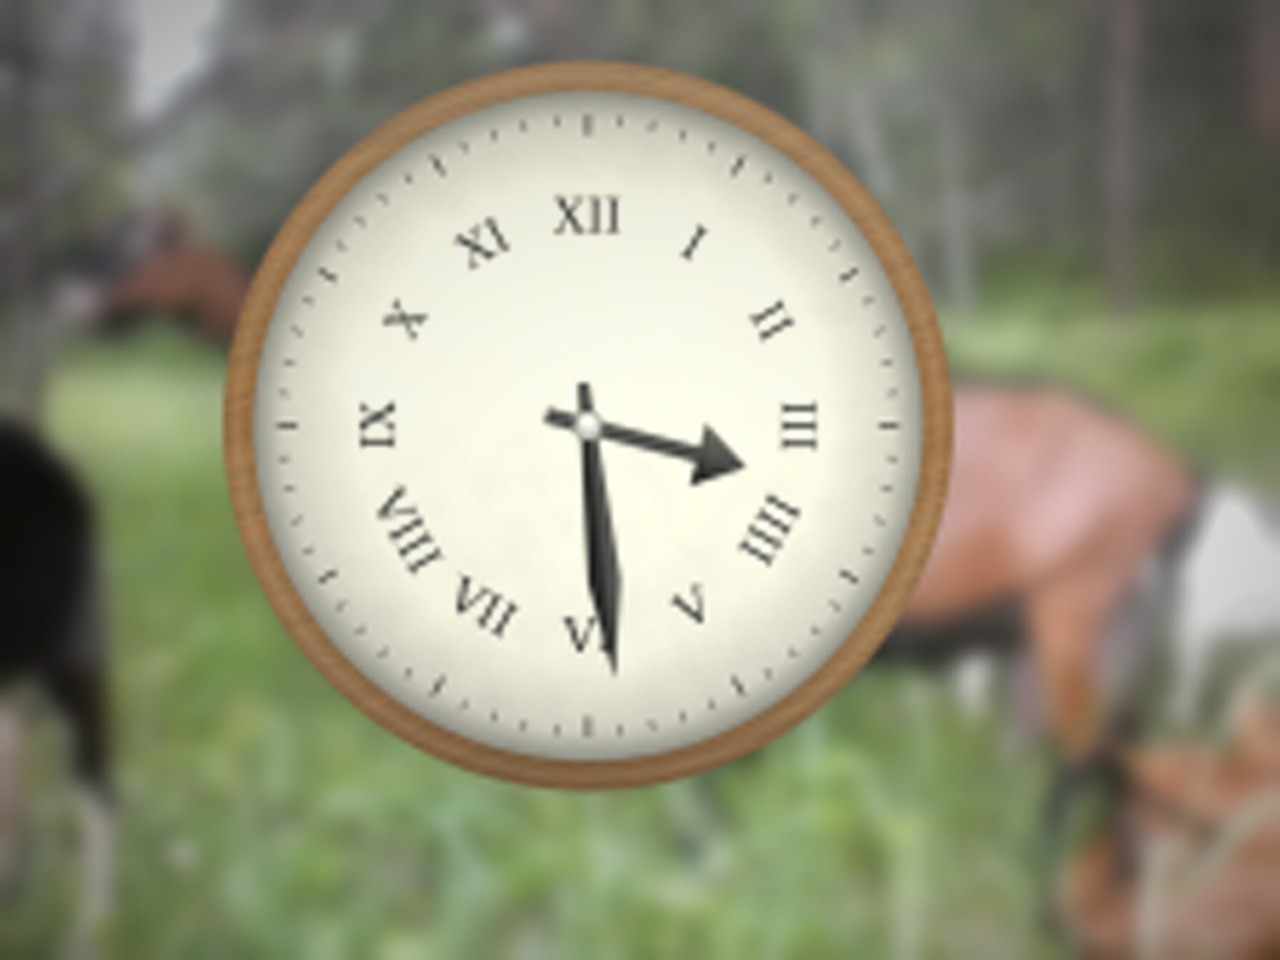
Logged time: 3,29
